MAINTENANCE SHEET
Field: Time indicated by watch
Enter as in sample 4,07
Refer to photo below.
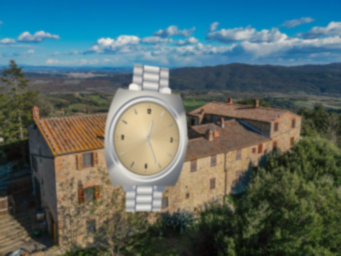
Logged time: 12,26
